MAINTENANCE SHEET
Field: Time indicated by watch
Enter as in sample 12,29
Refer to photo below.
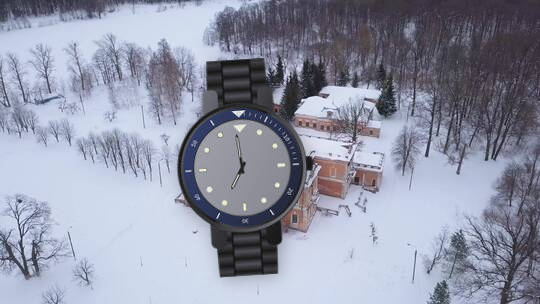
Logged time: 6,59
